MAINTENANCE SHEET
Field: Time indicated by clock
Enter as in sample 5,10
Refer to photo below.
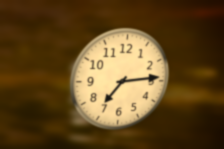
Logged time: 7,14
